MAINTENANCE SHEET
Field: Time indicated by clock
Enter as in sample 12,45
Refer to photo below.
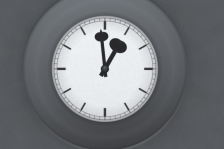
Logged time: 12,59
